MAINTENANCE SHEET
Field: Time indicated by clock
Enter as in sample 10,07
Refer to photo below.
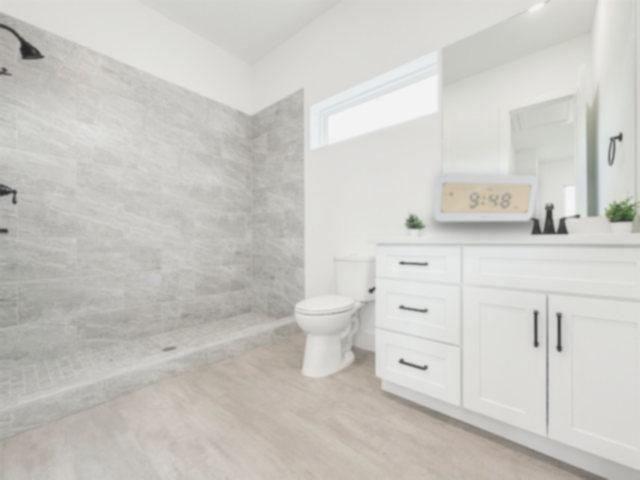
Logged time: 9,48
